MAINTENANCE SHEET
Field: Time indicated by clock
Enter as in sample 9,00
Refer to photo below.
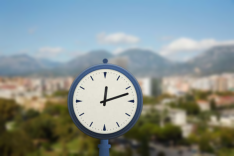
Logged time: 12,12
